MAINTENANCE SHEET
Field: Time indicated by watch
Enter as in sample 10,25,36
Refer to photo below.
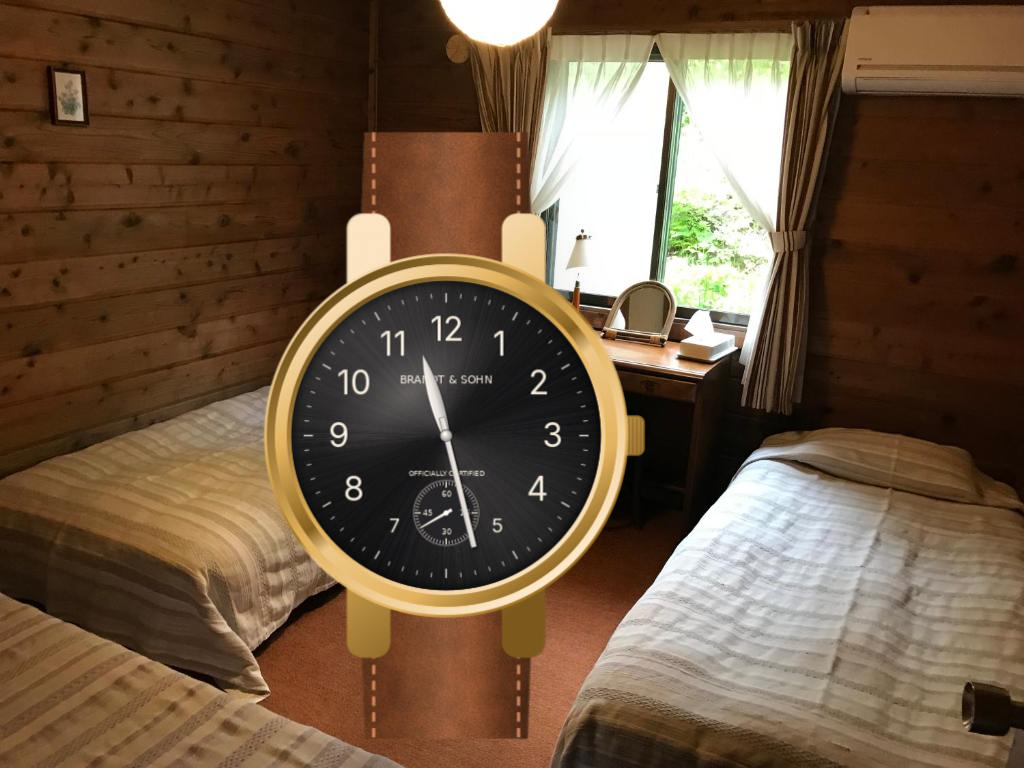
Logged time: 11,27,40
